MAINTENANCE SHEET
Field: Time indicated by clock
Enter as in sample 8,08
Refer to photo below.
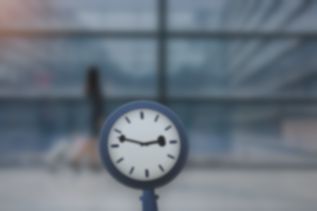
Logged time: 2,48
